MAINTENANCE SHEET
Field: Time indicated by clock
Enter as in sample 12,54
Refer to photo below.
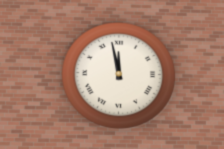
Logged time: 11,58
